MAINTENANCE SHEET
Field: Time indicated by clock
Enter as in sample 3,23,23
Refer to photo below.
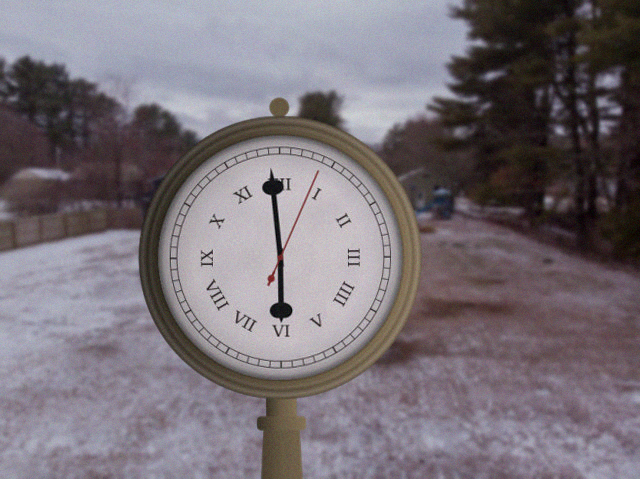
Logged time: 5,59,04
